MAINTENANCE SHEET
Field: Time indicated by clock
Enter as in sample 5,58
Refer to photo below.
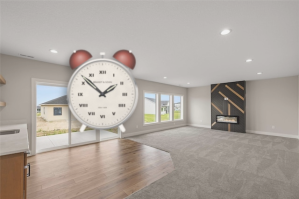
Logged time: 1,52
